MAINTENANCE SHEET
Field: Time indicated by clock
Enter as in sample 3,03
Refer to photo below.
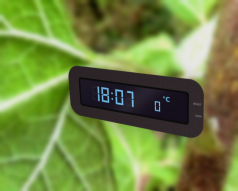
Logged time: 18,07
